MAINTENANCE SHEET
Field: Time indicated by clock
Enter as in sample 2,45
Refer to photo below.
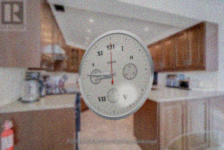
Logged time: 8,46
